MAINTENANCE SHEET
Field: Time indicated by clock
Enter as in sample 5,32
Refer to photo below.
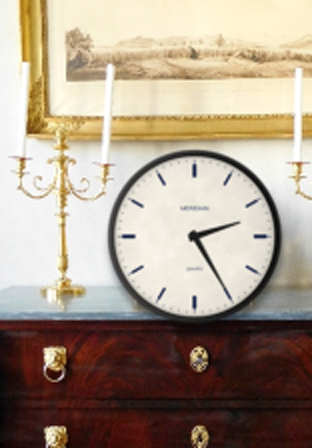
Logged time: 2,25
